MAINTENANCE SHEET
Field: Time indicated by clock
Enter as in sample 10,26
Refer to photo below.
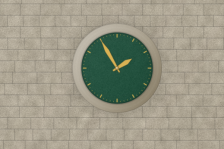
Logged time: 1,55
